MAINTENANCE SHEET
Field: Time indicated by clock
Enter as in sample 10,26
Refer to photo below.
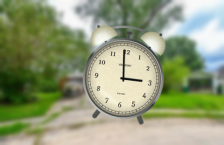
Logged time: 2,59
